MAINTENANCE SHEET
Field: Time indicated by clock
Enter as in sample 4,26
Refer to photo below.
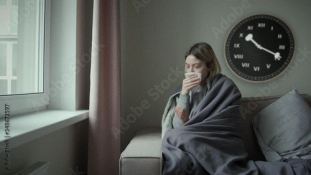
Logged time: 10,19
